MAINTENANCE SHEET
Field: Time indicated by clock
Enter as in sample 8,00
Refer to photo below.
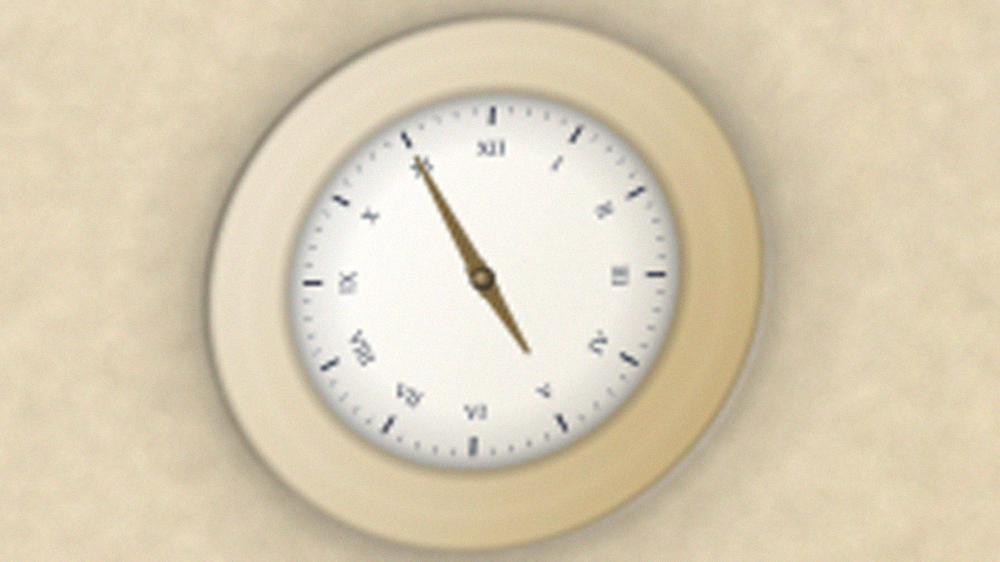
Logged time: 4,55
